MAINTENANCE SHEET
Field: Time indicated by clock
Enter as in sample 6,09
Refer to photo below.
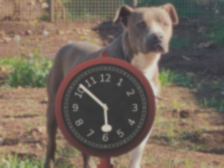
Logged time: 5,52
